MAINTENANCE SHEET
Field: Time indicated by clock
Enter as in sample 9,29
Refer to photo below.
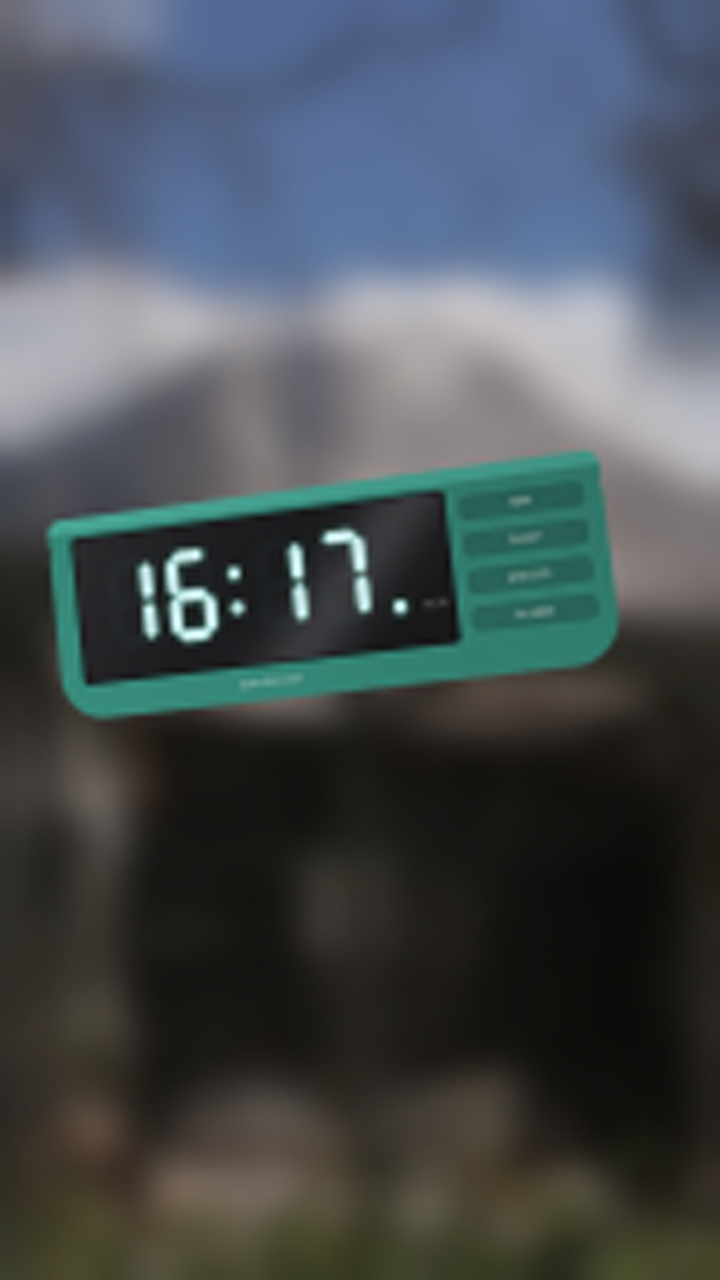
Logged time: 16,17
